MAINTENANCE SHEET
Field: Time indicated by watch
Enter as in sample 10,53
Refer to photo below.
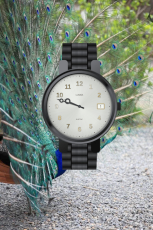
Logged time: 9,48
